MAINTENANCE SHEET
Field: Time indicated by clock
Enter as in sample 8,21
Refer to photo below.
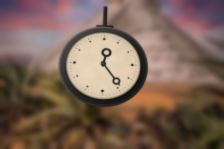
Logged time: 12,24
